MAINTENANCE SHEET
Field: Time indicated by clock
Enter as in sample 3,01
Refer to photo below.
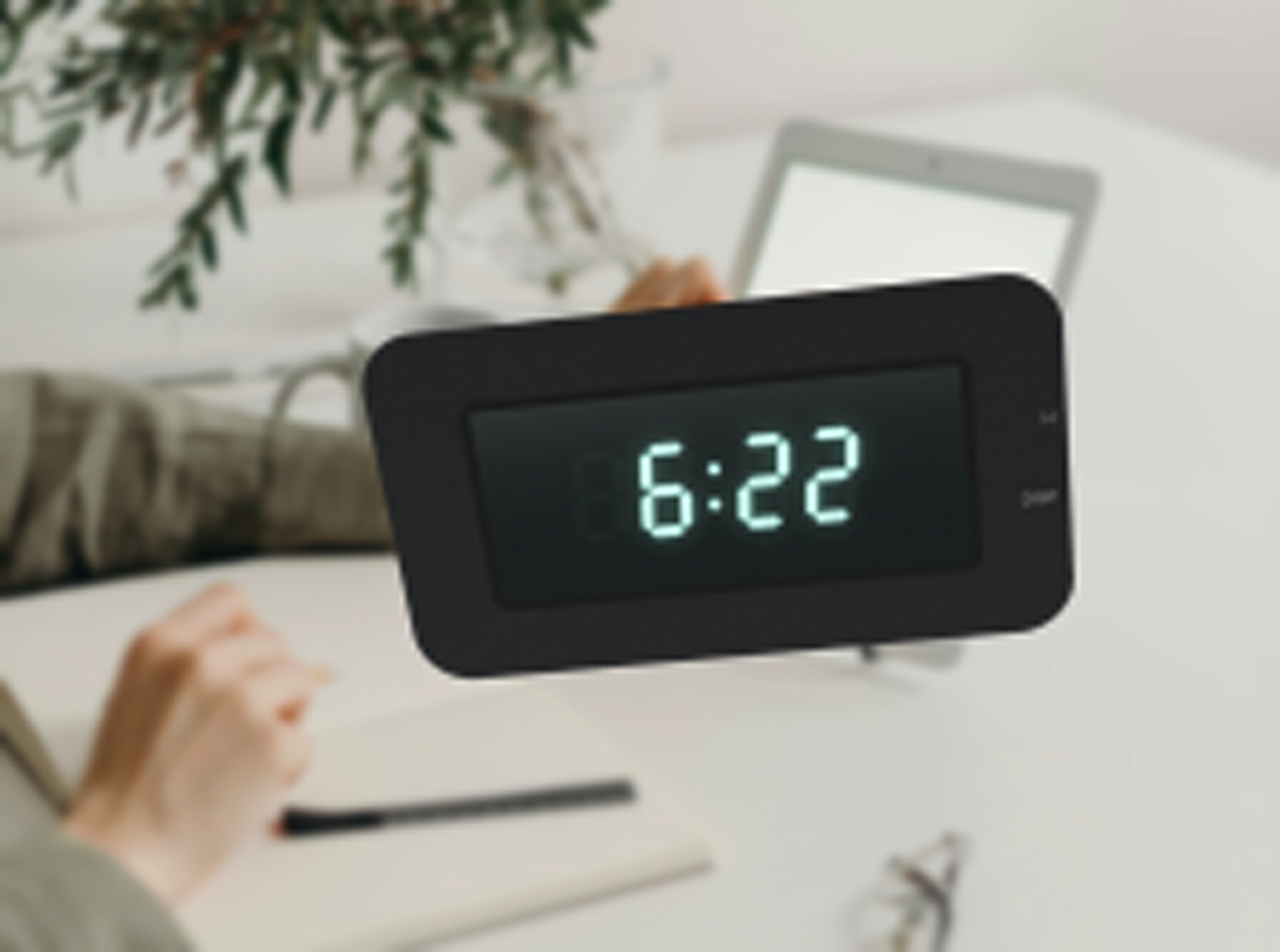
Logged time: 6,22
